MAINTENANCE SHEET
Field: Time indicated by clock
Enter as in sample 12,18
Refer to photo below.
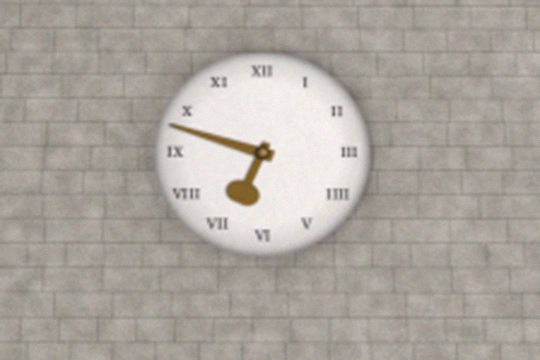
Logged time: 6,48
